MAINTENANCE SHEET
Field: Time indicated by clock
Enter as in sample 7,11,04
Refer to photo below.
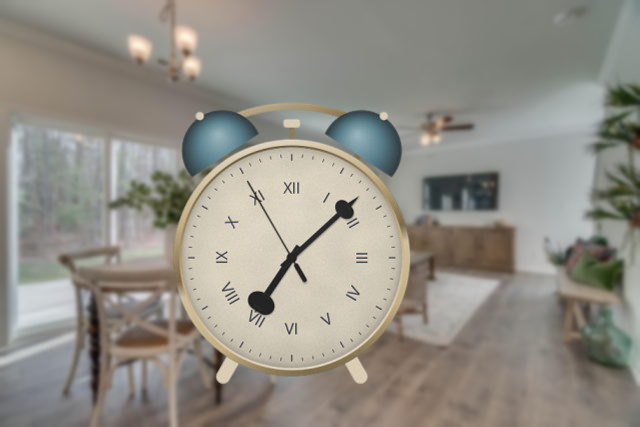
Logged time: 7,07,55
